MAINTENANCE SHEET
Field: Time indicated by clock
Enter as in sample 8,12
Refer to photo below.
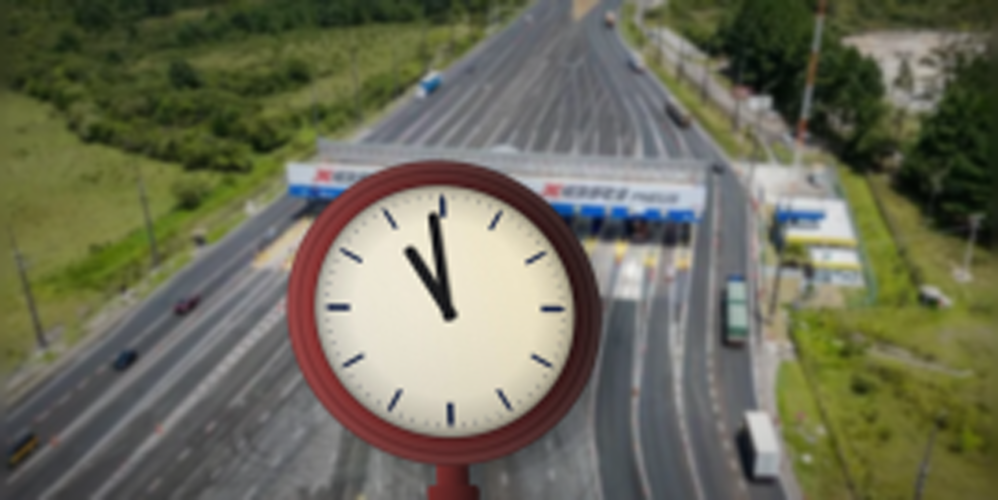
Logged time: 10,59
